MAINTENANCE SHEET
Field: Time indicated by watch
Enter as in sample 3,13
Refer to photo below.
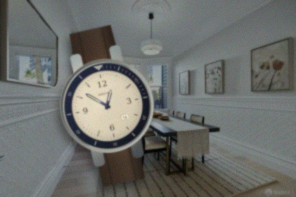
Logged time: 12,52
